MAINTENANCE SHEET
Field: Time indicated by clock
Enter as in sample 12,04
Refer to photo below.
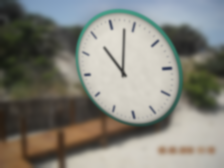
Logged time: 11,03
